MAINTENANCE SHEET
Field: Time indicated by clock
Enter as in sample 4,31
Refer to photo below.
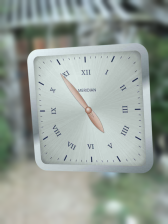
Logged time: 4,54
